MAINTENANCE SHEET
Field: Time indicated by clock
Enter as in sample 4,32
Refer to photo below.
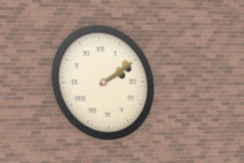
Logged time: 2,10
